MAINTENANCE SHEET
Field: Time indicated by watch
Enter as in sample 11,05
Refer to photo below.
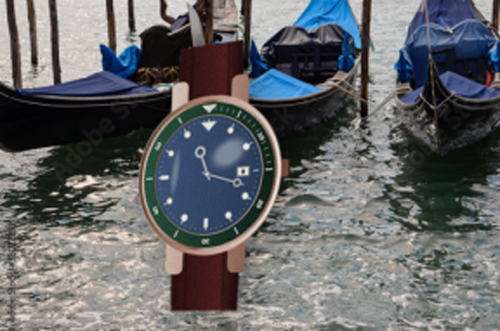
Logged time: 11,18
